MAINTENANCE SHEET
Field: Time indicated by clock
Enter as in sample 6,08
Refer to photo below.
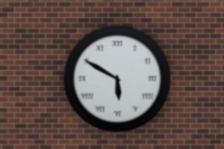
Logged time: 5,50
